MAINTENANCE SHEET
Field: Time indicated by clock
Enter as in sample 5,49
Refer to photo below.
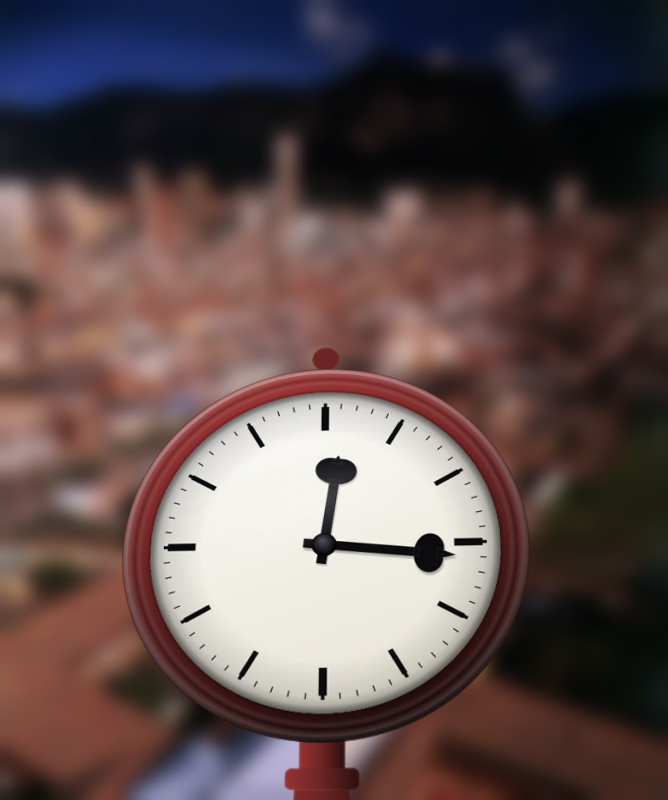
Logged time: 12,16
